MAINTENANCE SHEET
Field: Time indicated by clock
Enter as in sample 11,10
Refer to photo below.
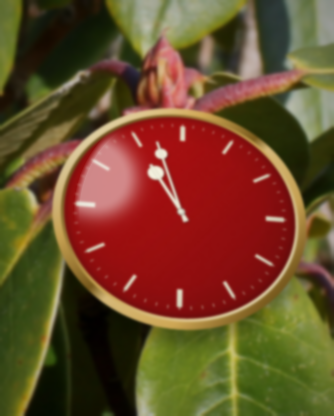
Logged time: 10,57
